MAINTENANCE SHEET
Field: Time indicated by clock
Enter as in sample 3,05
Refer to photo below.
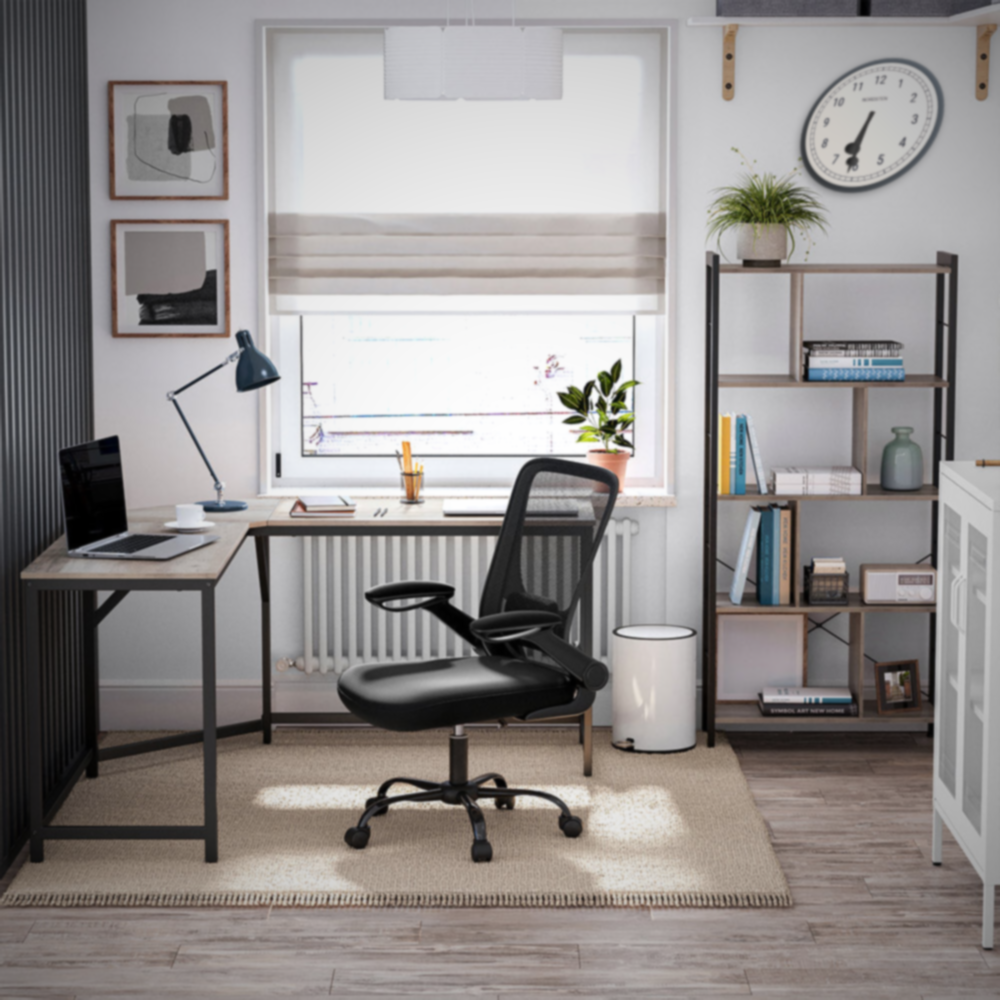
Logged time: 6,31
